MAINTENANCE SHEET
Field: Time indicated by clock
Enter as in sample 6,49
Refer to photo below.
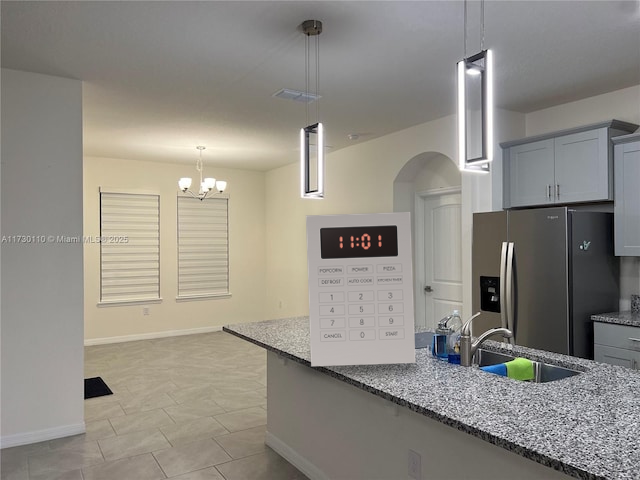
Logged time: 11,01
